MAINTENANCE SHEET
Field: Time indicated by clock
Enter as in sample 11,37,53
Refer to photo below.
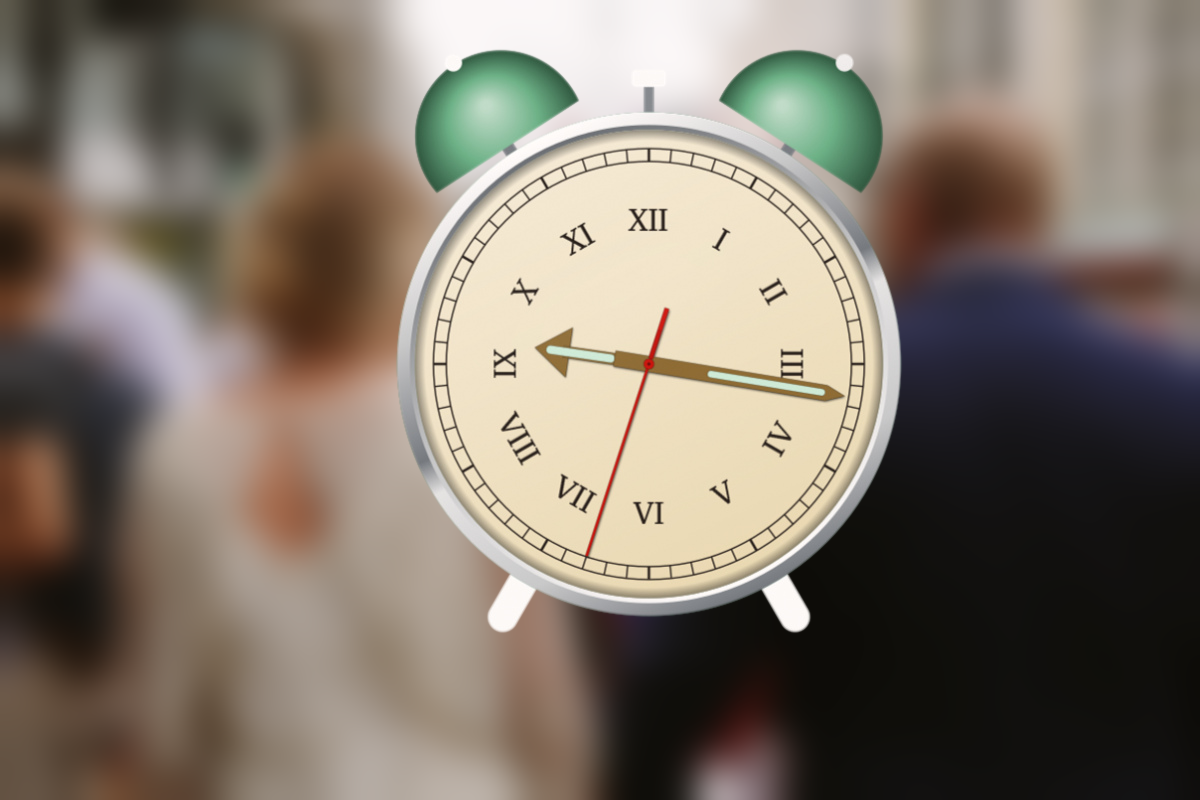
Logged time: 9,16,33
